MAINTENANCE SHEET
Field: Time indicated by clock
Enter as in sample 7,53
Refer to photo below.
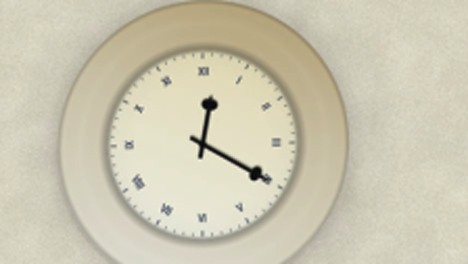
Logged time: 12,20
